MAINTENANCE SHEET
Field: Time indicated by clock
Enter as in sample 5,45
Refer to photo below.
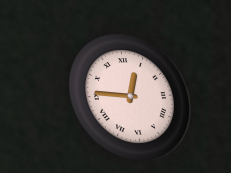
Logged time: 12,46
